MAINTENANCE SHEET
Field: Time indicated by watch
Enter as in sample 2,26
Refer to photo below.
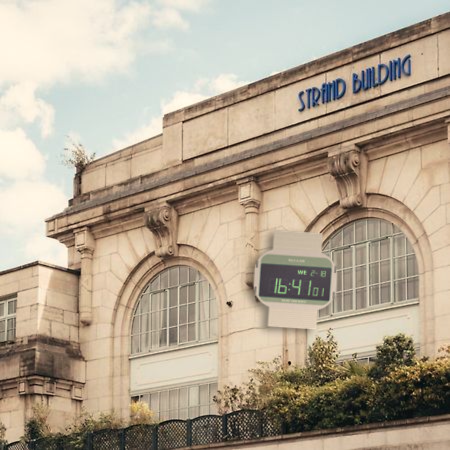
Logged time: 16,41
